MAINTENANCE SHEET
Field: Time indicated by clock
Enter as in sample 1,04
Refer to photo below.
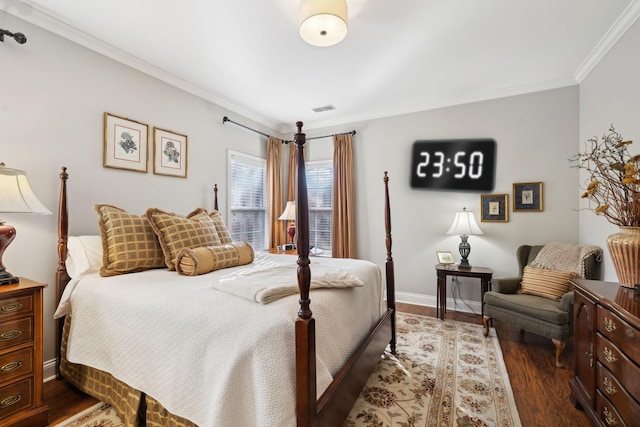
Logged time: 23,50
